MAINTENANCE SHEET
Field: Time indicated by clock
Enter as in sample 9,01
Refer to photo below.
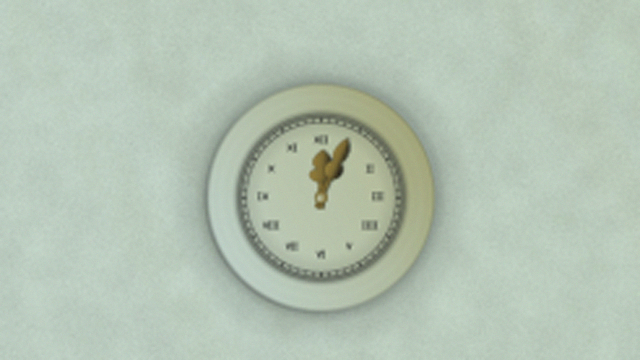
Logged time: 12,04
